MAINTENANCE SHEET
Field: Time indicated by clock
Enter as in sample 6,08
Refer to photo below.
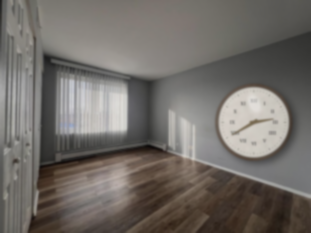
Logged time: 2,40
